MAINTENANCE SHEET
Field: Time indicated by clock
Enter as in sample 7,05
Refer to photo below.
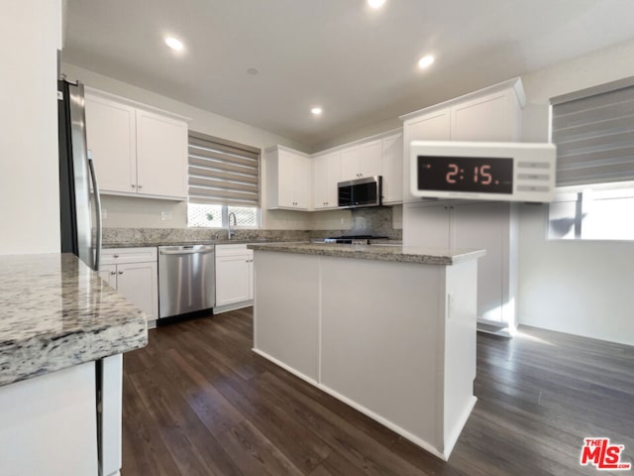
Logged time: 2,15
